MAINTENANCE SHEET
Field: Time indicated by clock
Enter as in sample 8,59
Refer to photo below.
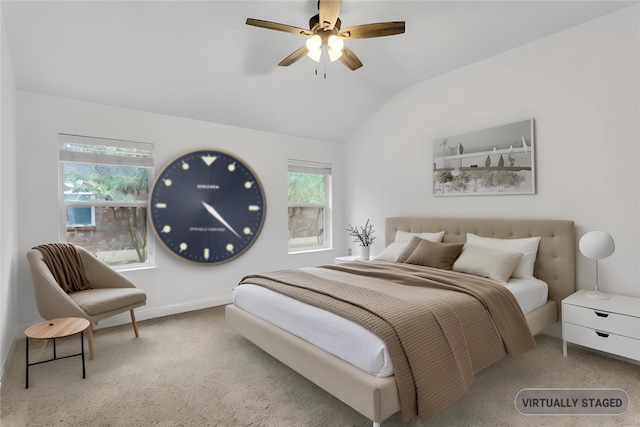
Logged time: 4,22
